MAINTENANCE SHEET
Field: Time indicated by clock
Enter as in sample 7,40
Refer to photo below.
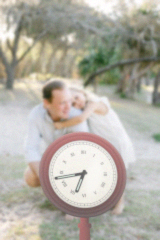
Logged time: 6,43
